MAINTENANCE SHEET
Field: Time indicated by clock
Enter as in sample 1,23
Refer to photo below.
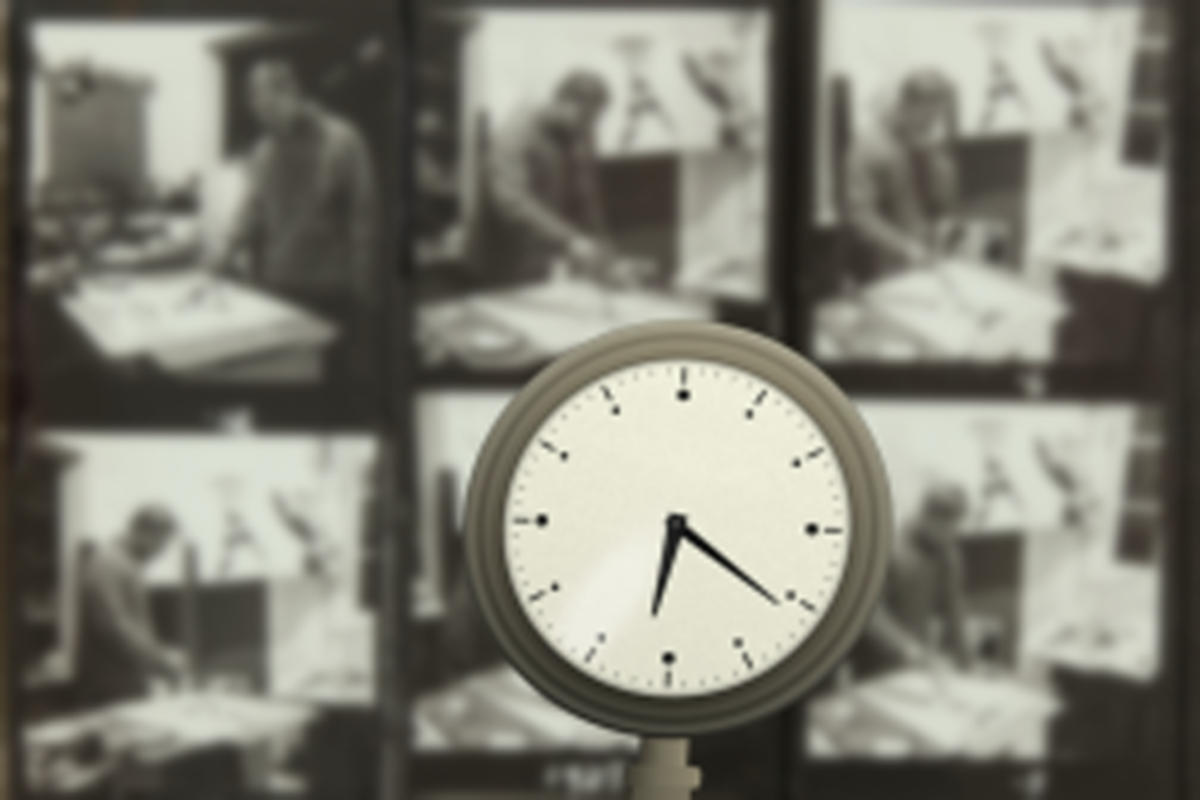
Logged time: 6,21
